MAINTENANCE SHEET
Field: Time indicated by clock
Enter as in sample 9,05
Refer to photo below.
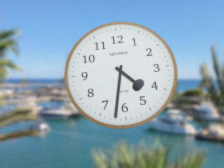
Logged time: 4,32
